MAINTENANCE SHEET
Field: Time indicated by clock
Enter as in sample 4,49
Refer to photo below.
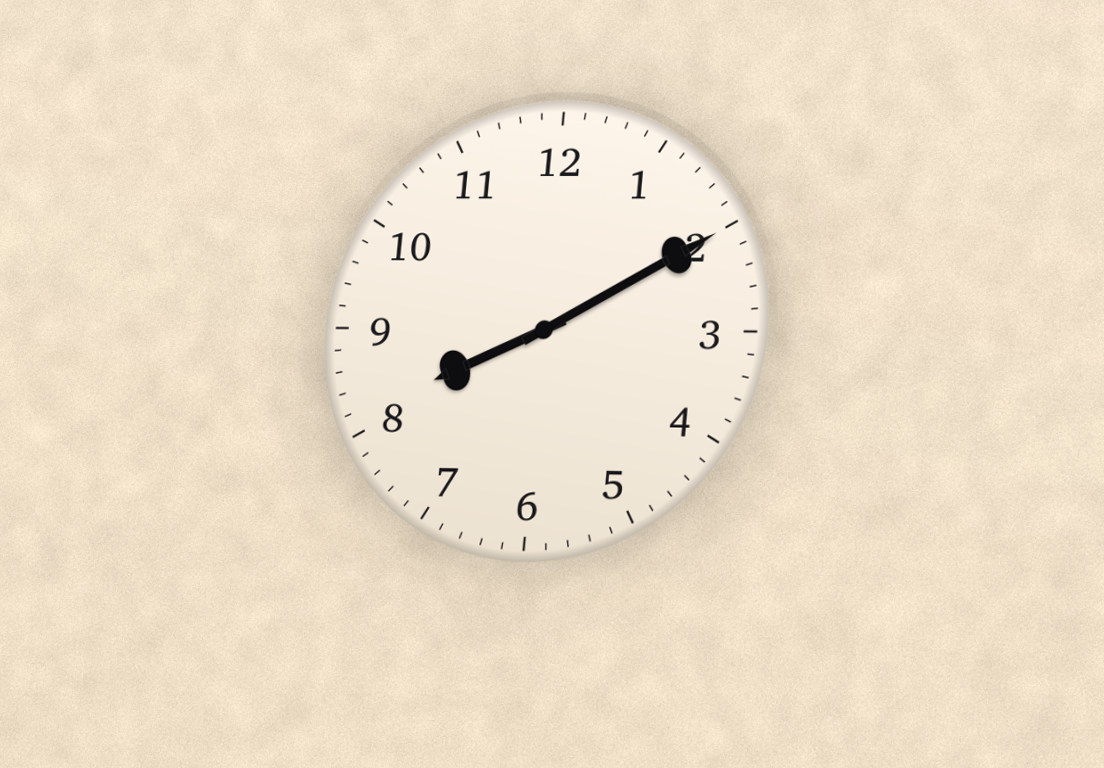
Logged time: 8,10
